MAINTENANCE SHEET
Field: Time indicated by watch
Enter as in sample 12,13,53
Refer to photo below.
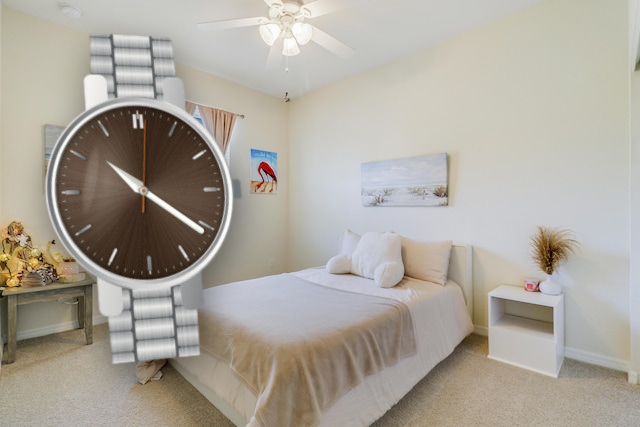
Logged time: 10,21,01
